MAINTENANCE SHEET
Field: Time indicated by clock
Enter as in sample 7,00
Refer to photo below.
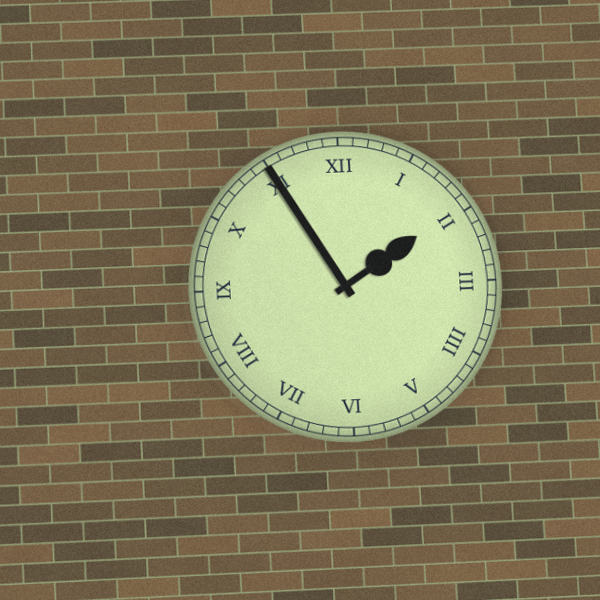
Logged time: 1,55
